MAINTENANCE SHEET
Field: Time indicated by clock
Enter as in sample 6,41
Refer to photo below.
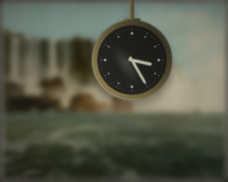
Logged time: 3,25
